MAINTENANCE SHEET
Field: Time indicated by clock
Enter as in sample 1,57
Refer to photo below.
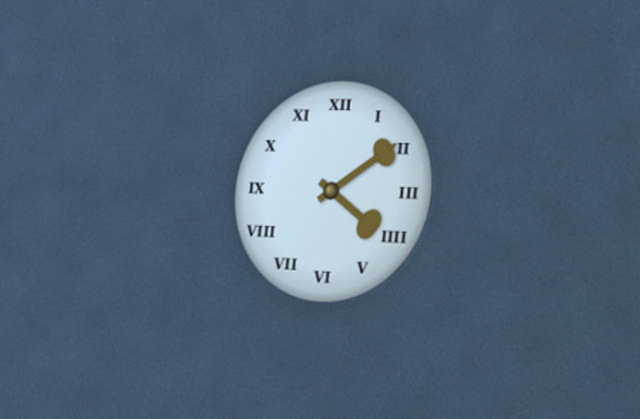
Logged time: 4,09
